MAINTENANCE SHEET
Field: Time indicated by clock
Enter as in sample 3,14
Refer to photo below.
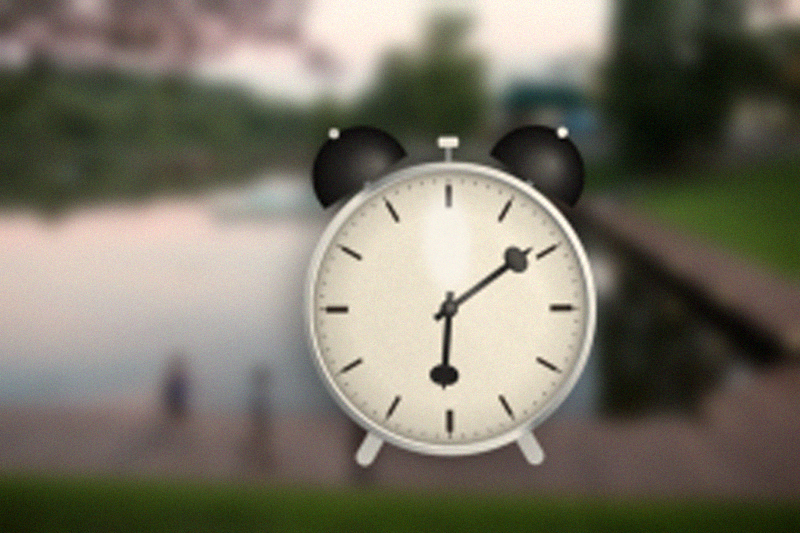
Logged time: 6,09
